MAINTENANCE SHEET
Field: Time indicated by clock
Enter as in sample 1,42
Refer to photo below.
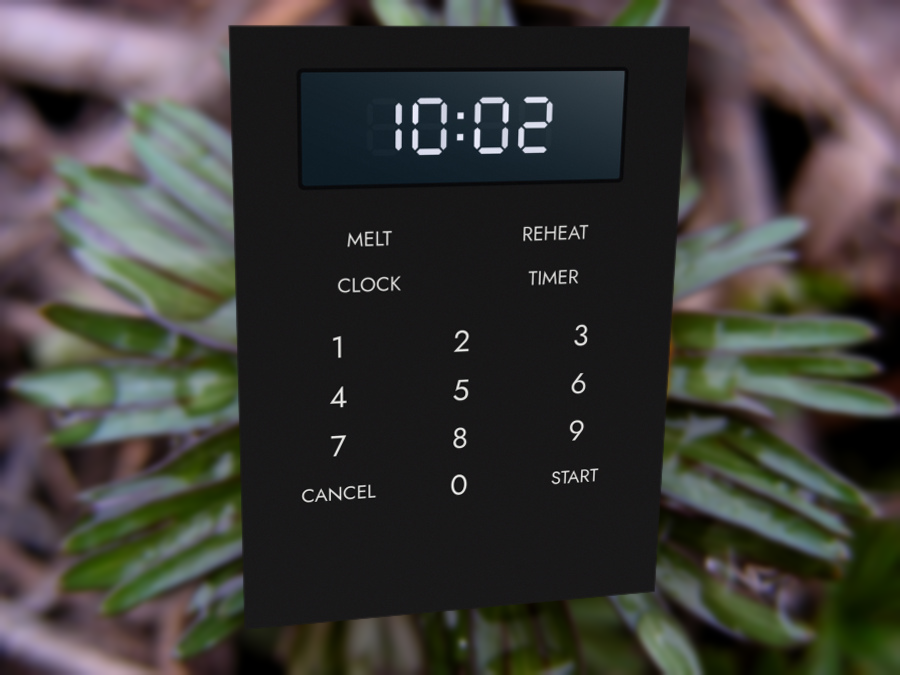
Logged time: 10,02
